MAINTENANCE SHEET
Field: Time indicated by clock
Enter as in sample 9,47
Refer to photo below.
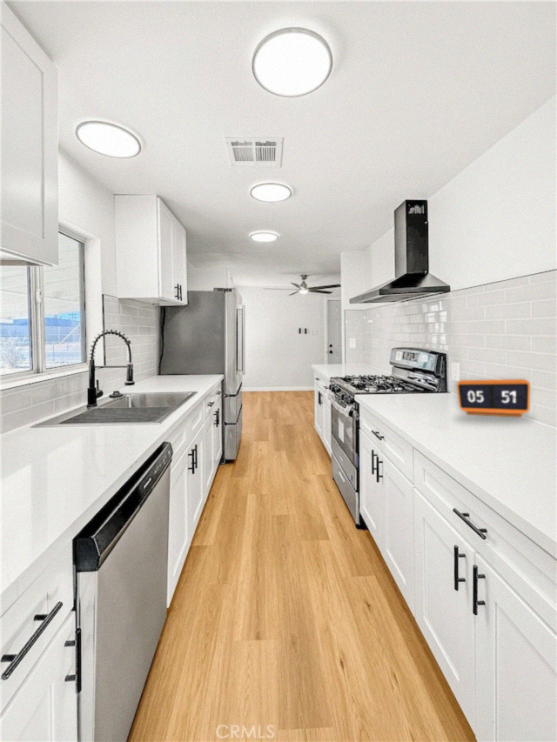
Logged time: 5,51
